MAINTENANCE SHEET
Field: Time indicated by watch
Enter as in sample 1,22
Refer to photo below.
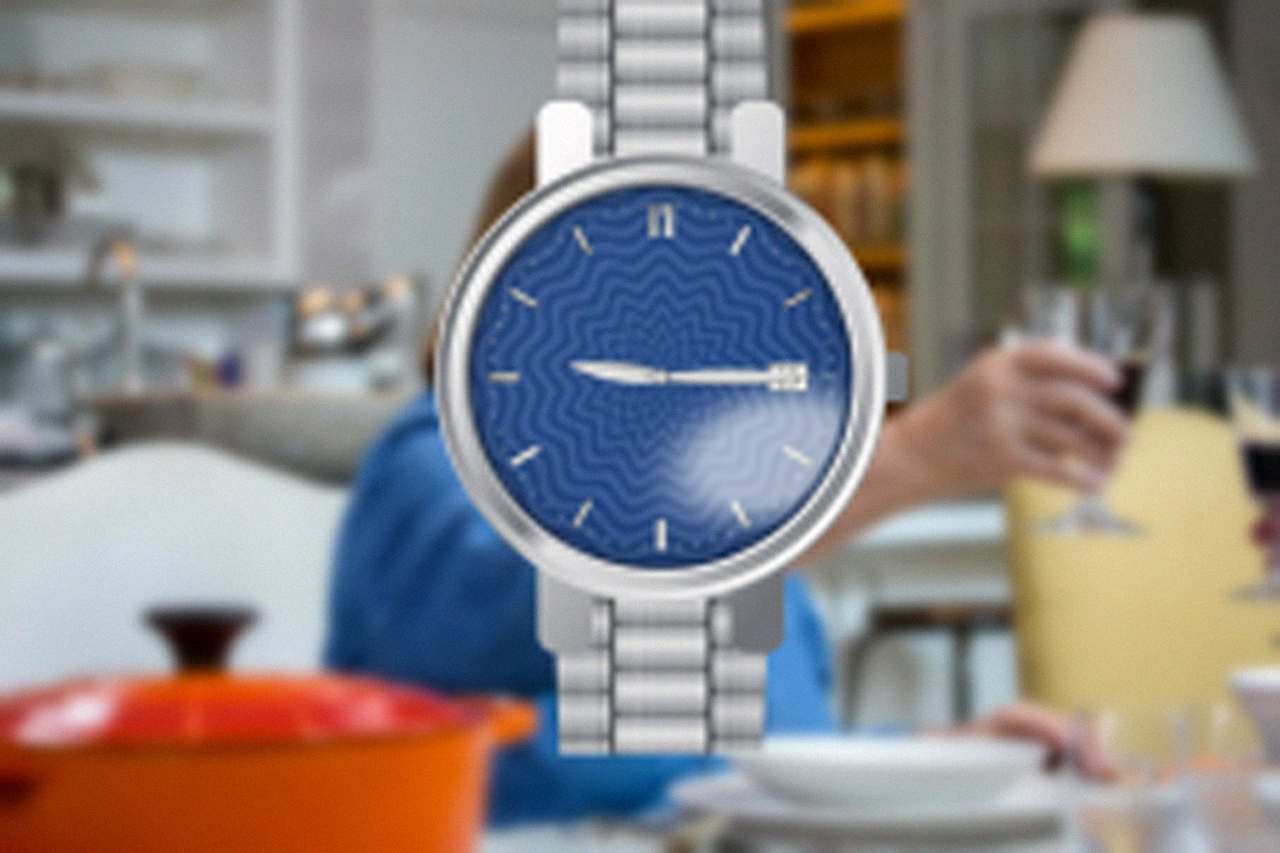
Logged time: 9,15
